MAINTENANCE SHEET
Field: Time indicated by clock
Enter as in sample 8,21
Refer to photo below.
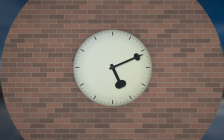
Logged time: 5,11
